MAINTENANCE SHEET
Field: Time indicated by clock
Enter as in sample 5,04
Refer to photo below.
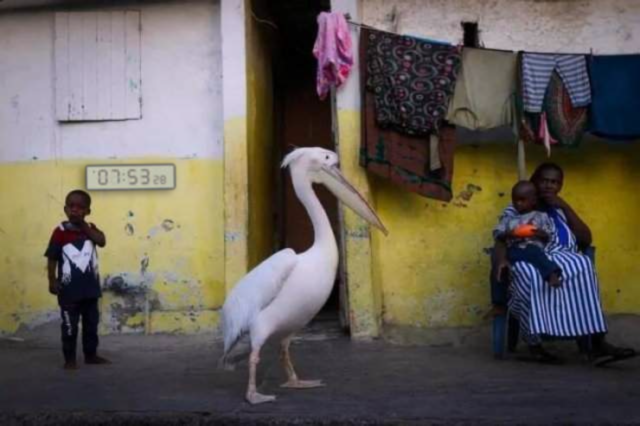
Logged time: 7,53
